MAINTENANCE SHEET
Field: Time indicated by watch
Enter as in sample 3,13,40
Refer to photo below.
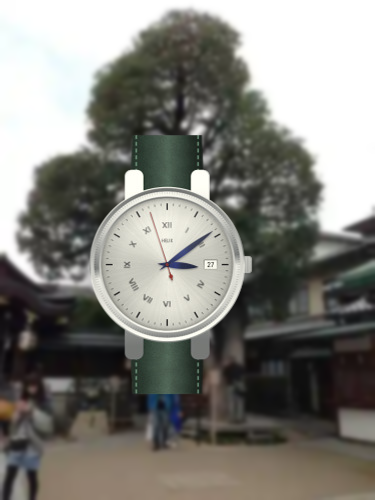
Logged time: 3,08,57
